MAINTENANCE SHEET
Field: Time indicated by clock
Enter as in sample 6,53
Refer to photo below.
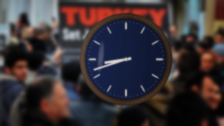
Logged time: 8,42
